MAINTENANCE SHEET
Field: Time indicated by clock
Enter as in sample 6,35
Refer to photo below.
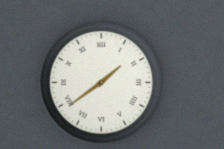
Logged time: 1,39
